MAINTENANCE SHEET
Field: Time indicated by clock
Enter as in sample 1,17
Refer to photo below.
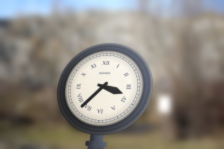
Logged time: 3,37
